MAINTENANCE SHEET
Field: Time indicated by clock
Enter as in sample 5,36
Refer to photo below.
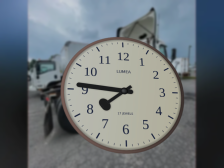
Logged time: 7,46
